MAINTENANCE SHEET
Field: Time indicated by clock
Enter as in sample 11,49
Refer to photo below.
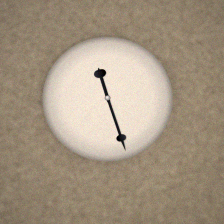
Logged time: 11,27
